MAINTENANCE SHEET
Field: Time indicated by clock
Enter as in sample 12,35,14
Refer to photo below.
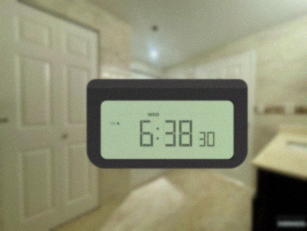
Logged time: 6,38,30
